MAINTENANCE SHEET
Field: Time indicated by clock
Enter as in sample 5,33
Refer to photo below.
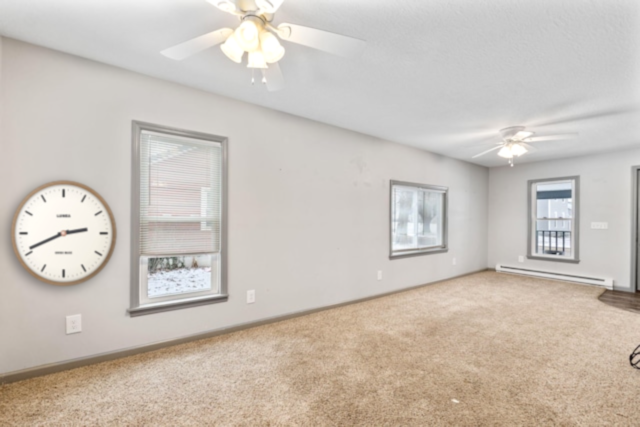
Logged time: 2,41
